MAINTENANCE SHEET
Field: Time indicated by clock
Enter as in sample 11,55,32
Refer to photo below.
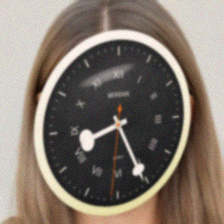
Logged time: 8,25,31
